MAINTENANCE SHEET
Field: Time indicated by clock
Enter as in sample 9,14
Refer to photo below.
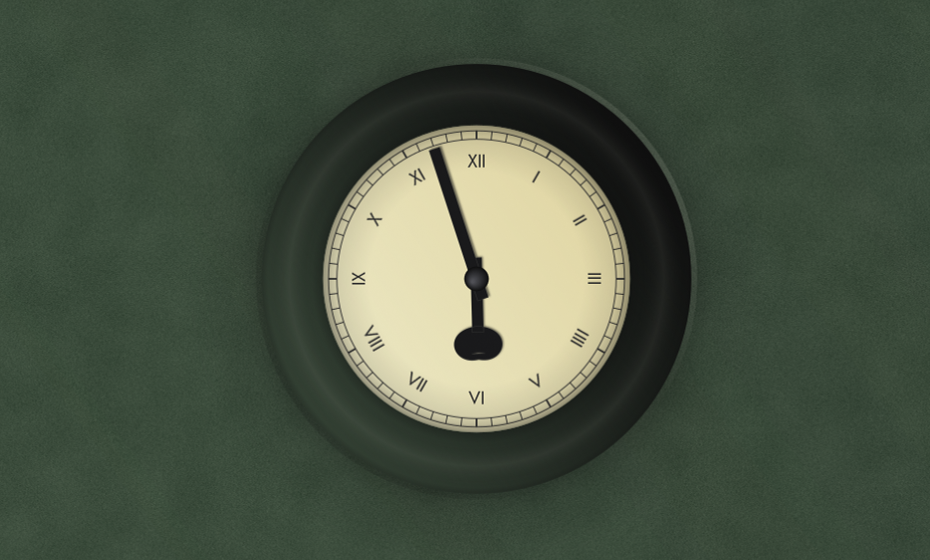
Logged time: 5,57
